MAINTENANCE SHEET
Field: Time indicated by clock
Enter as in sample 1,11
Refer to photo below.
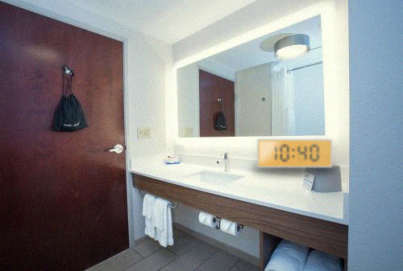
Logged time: 10,40
